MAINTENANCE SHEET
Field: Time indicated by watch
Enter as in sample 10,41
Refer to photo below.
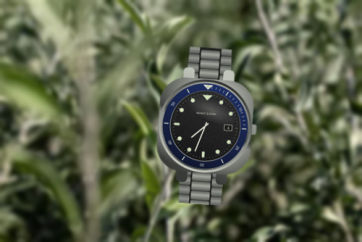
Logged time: 7,33
